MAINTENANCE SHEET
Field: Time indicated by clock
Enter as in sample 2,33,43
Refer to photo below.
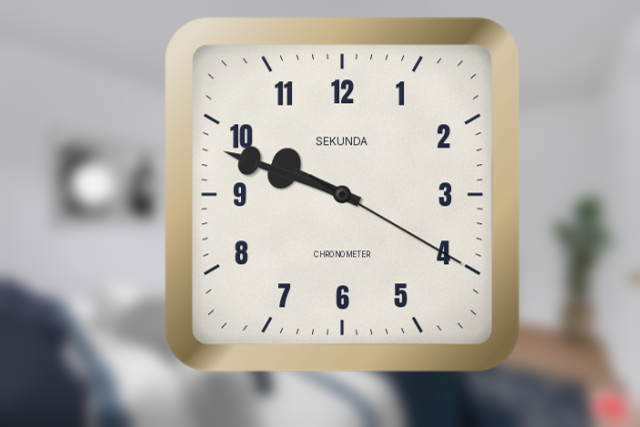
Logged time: 9,48,20
